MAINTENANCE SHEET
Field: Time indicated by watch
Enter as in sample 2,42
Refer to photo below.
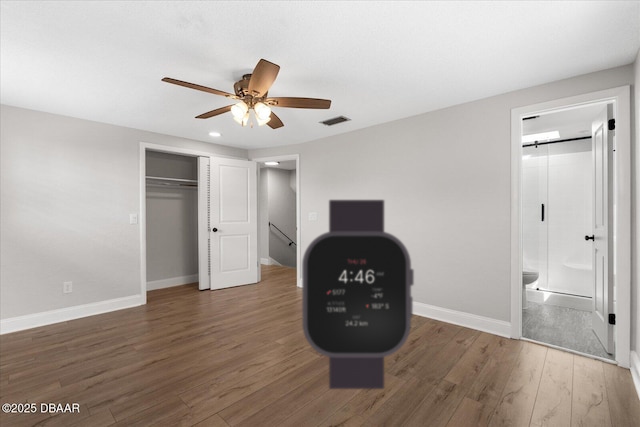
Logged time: 4,46
